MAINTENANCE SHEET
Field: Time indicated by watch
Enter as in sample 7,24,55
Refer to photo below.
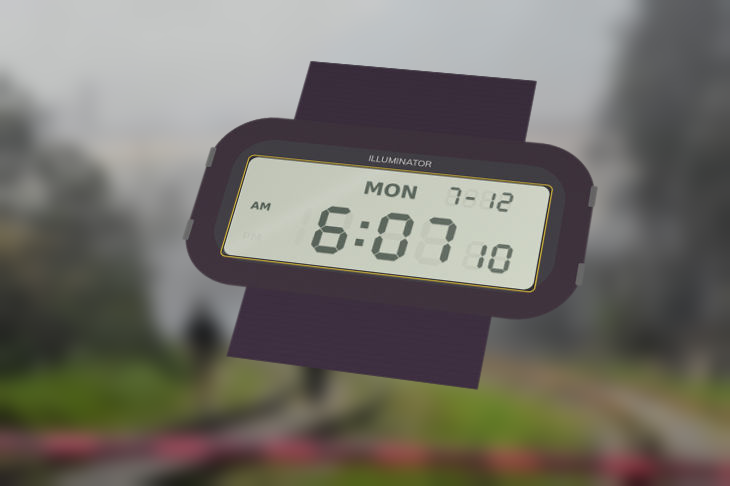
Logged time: 6,07,10
